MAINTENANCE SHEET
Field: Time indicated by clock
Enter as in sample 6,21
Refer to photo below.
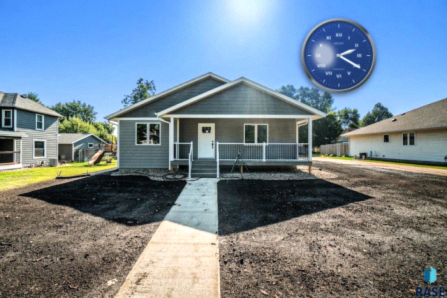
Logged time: 2,20
